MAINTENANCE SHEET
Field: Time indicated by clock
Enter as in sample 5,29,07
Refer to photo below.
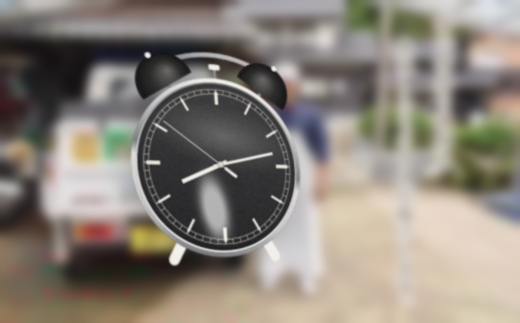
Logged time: 8,12,51
